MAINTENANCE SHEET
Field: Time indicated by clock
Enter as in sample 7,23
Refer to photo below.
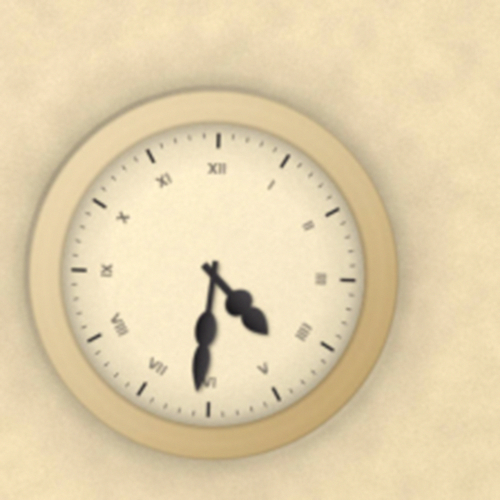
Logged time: 4,31
